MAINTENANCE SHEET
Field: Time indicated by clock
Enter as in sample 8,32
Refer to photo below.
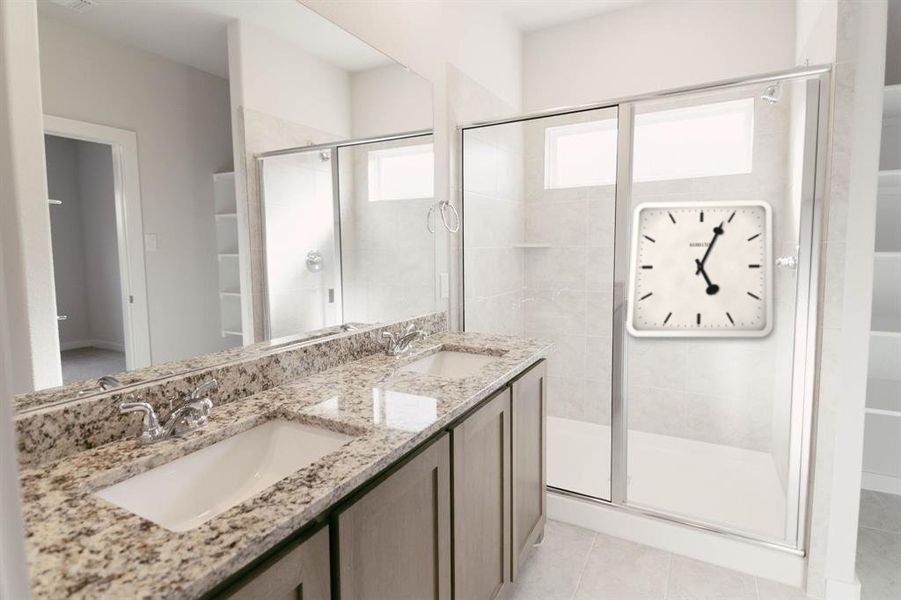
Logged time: 5,04
